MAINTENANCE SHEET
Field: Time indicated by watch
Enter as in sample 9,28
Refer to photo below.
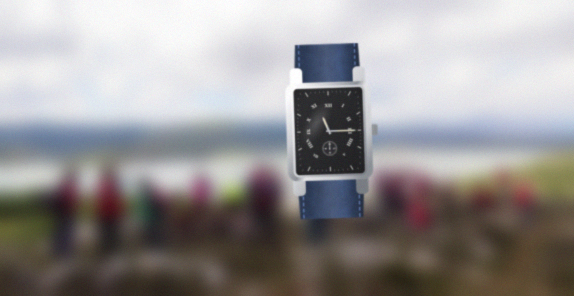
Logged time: 11,15
